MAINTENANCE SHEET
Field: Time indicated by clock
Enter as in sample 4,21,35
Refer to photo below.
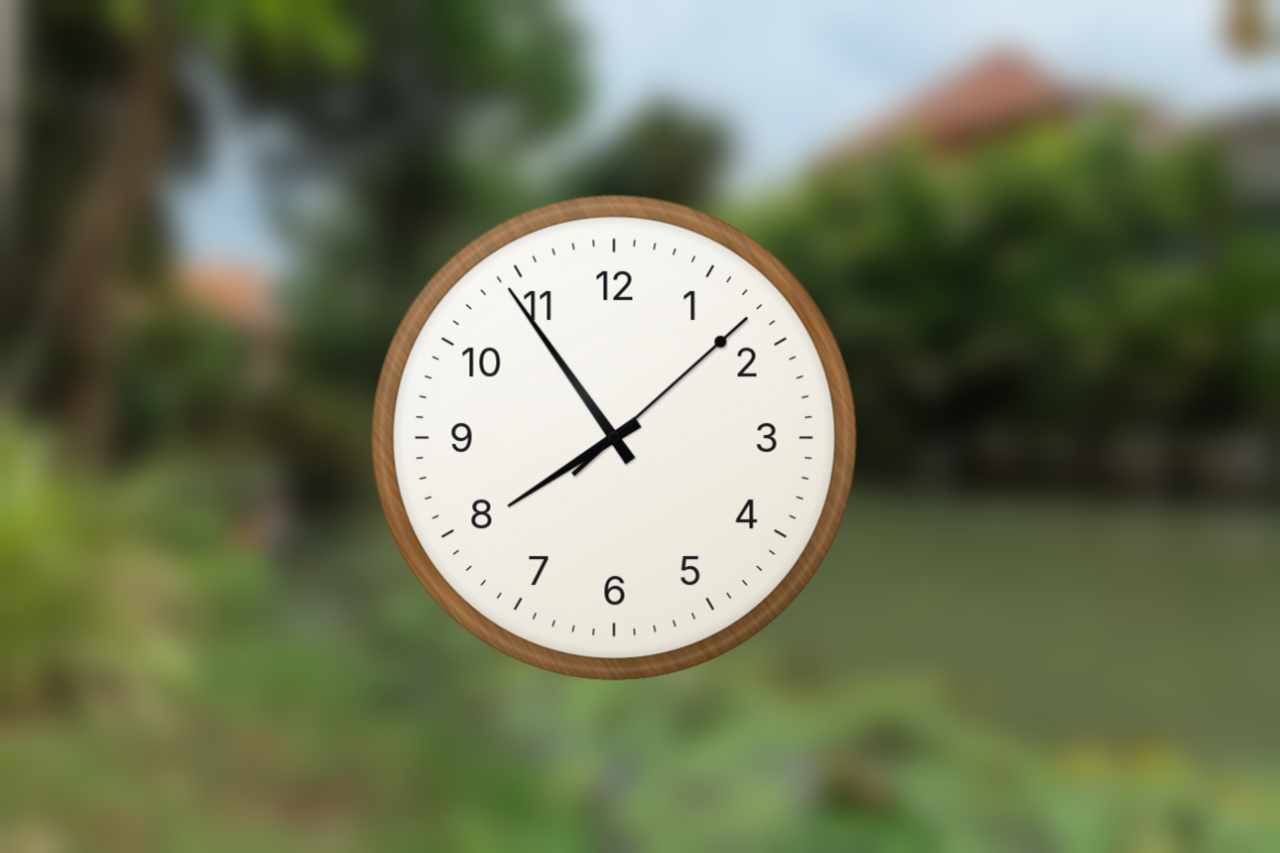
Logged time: 7,54,08
